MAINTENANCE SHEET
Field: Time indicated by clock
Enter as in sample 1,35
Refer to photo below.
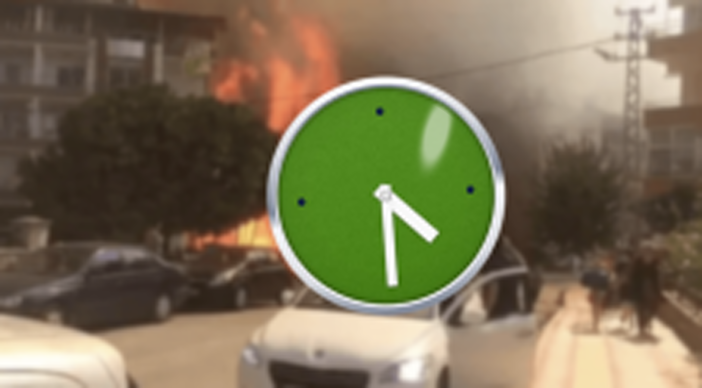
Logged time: 4,30
